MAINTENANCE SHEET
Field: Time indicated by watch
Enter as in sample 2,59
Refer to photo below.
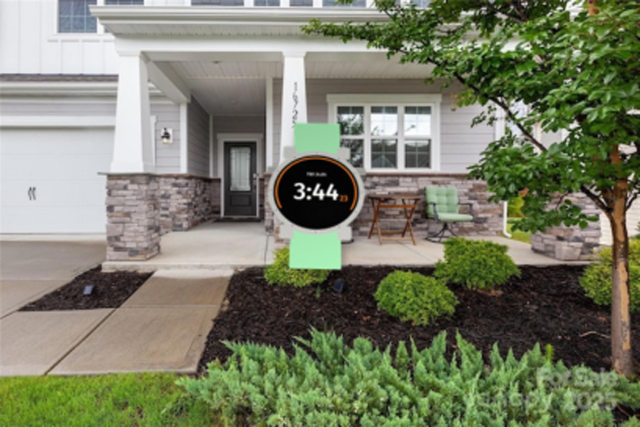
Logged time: 3,44
